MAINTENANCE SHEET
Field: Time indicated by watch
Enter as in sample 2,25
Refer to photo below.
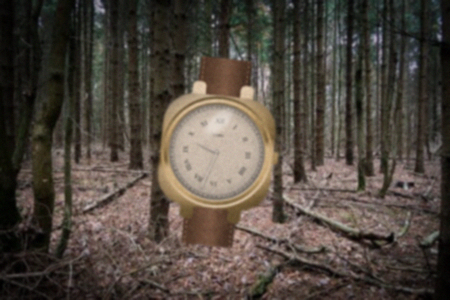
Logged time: 9,33
